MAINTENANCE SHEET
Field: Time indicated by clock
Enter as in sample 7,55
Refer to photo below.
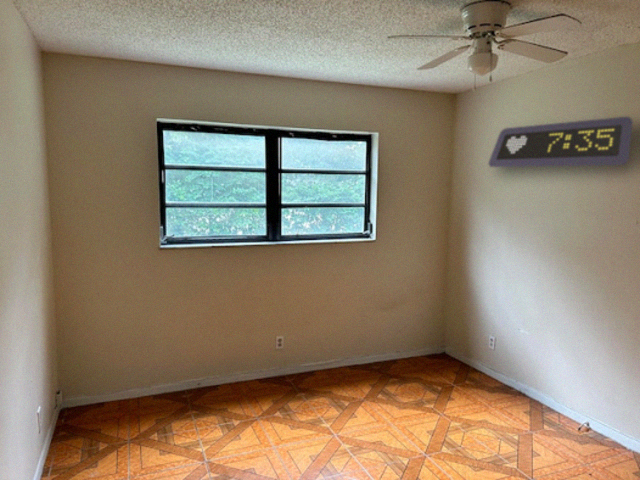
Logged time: 7,35
